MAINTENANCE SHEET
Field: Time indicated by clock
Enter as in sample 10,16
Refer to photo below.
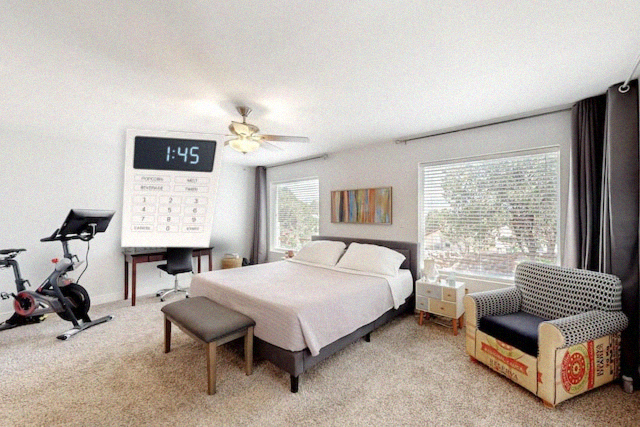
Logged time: 1,45
